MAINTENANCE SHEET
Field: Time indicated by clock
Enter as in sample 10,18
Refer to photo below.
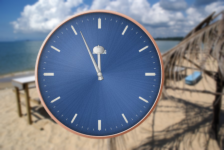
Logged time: 11,56
